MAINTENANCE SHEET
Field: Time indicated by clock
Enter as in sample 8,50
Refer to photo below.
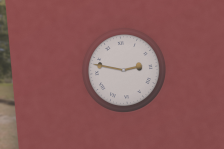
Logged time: 2,48
